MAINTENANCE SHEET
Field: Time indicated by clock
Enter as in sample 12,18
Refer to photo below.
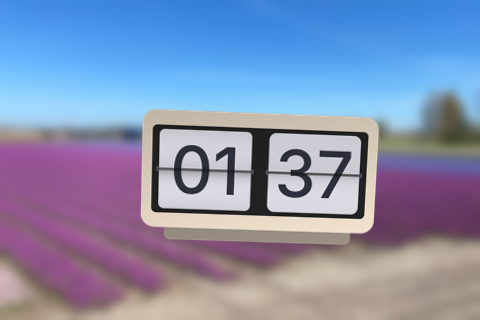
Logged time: 1,37
